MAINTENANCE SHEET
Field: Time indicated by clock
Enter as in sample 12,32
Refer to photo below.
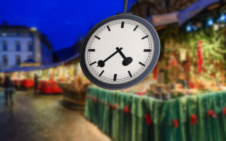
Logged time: 4,38
